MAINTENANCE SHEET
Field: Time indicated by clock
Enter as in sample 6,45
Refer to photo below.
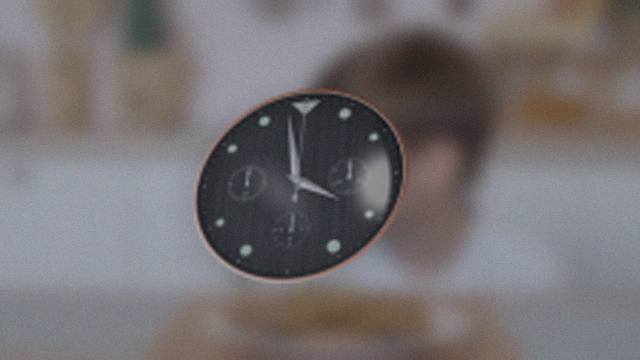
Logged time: 3,58
